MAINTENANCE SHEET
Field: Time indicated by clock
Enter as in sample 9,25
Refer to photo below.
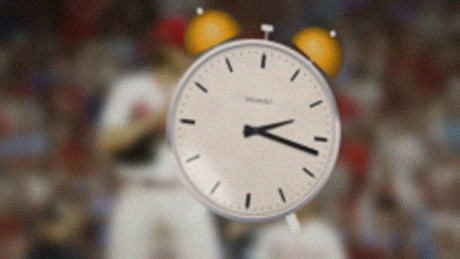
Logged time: 2,17
